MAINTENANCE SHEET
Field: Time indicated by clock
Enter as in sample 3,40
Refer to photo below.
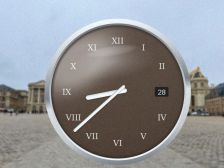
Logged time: 8,38
